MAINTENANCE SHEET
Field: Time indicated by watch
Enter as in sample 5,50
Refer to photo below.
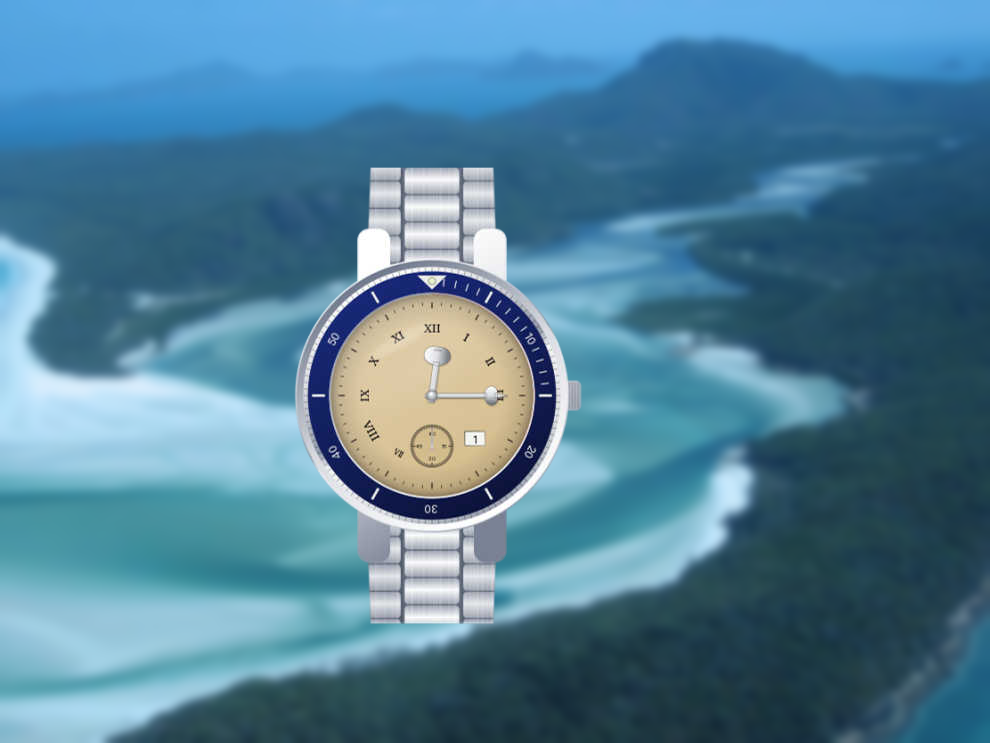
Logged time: 12,15
